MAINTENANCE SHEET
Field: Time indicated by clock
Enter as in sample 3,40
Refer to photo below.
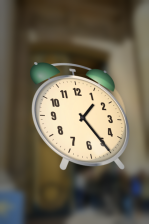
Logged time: 1,25
